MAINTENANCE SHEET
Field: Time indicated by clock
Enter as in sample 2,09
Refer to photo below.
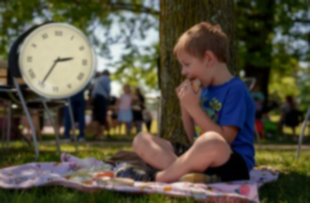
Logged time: 2,35
